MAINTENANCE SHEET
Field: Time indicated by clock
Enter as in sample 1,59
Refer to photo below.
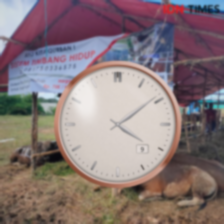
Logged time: 4,09
